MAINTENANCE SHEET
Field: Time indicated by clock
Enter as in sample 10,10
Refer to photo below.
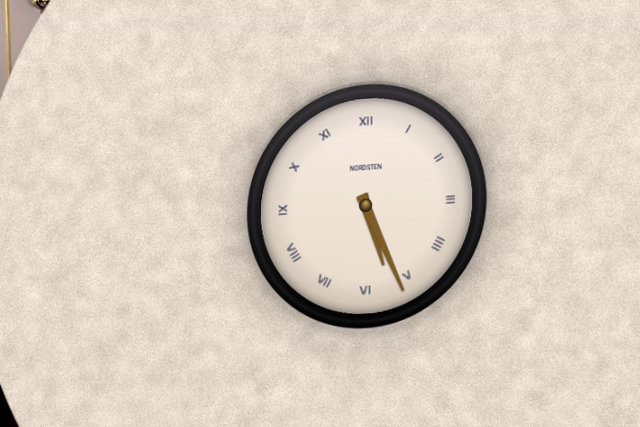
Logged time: 5,26
